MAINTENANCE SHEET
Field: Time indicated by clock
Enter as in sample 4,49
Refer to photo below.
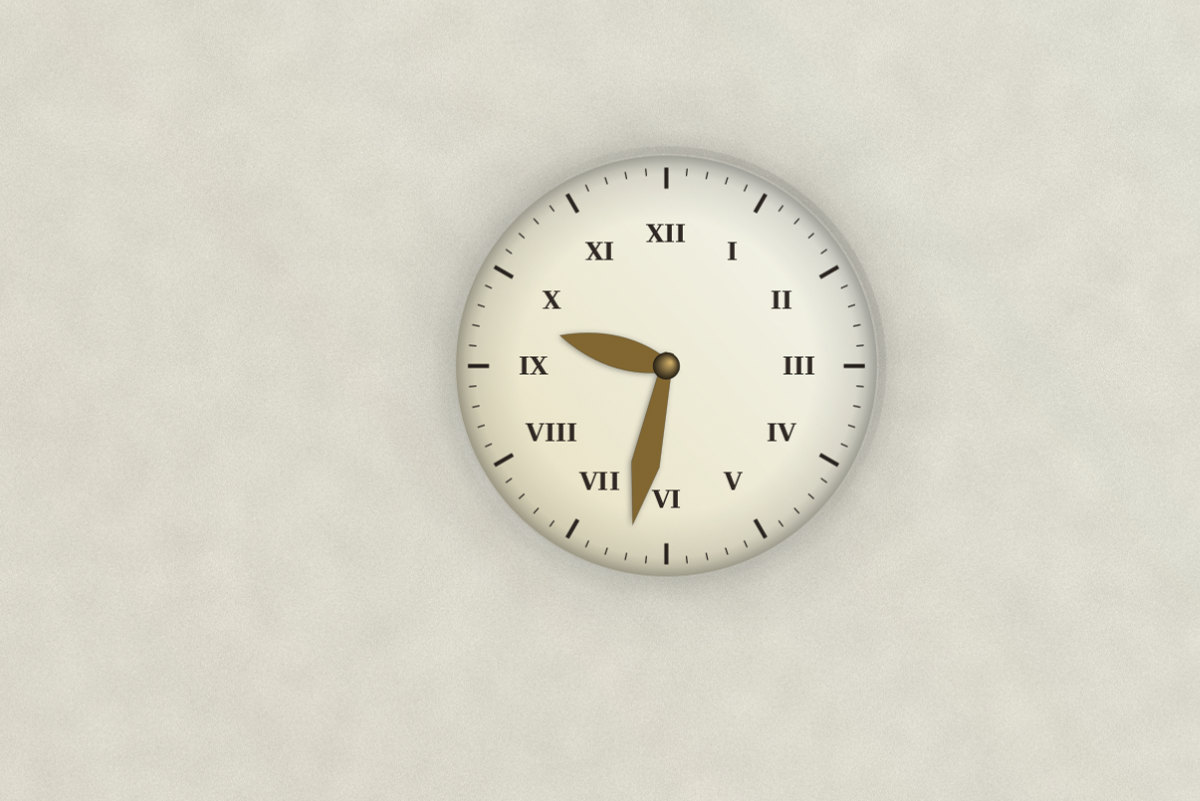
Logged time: 9,32
